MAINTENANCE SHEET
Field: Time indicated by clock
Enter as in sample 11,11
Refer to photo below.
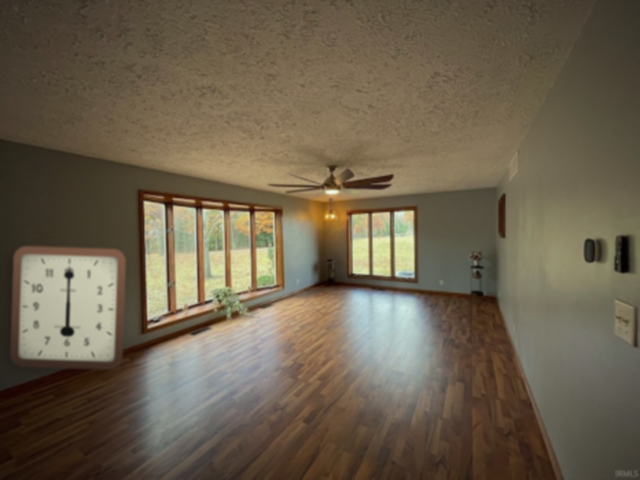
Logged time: 6,00
